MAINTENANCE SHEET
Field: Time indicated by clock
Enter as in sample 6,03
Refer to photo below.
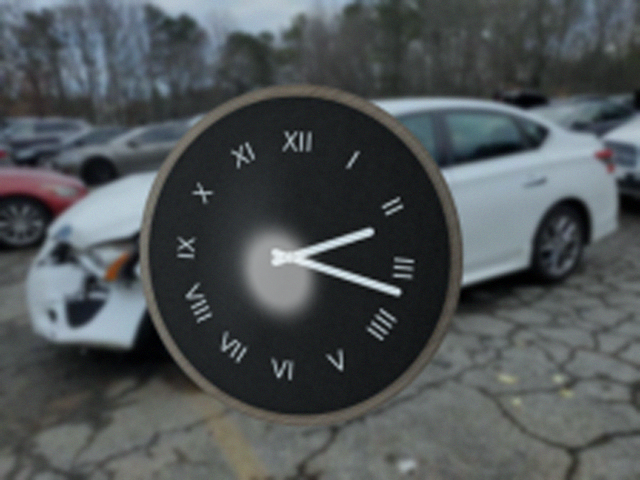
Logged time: 2,17
